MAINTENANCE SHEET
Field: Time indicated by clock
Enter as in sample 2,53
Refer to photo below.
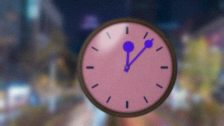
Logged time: 12,07
